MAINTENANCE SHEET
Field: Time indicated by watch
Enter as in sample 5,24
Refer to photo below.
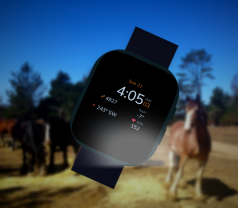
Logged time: 4,05
